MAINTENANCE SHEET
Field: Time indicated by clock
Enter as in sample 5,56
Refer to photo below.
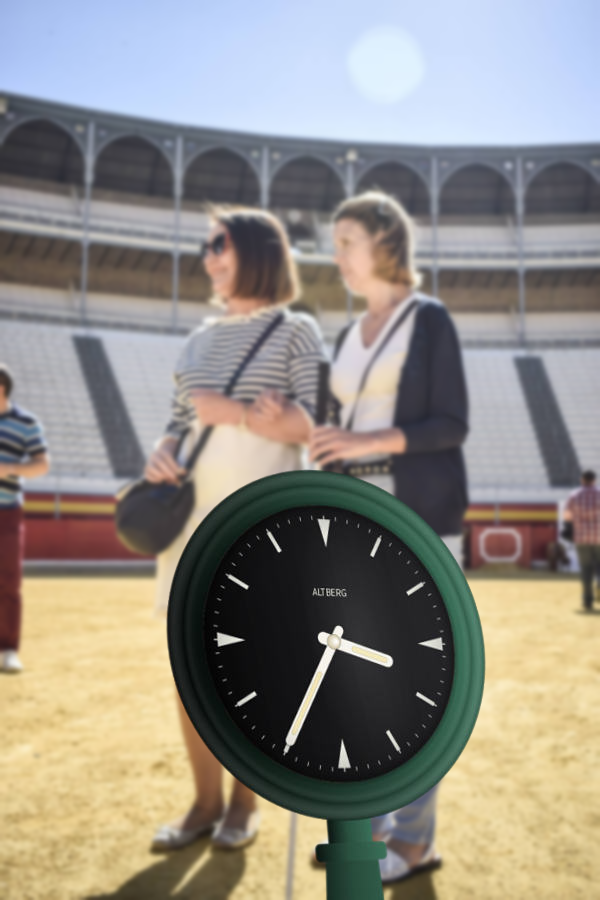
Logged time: 3,35
